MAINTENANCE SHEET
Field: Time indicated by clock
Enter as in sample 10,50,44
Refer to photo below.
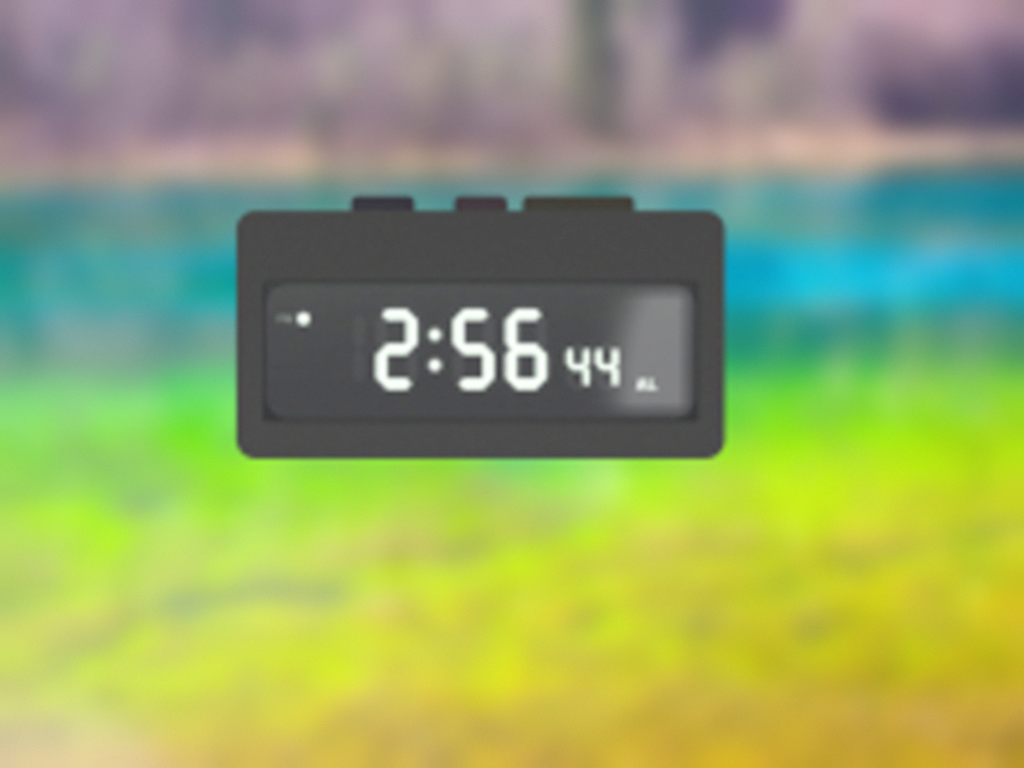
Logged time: 2,56,44
